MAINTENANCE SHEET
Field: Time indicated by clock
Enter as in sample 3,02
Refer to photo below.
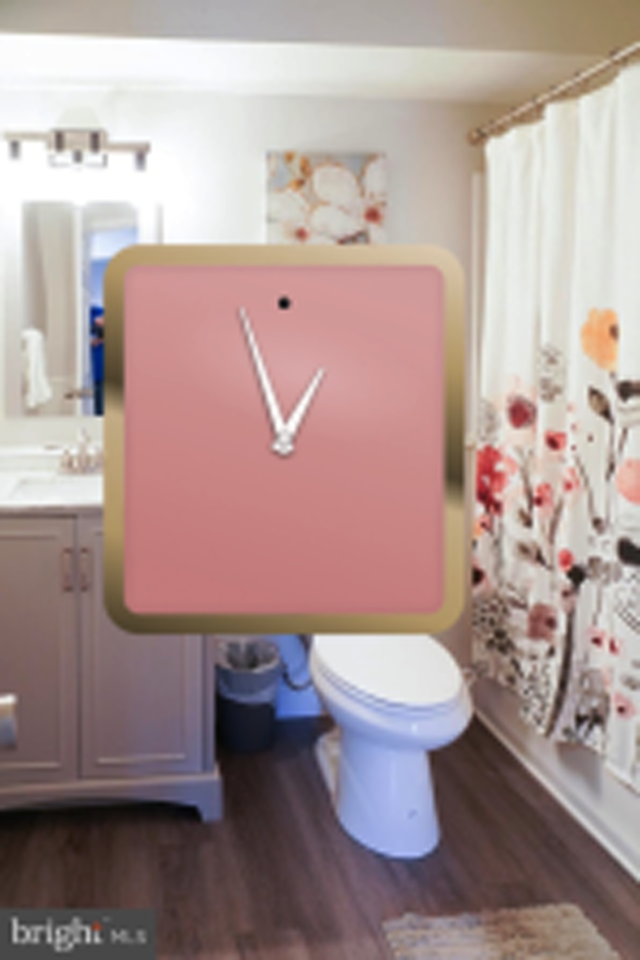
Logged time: 12,57
